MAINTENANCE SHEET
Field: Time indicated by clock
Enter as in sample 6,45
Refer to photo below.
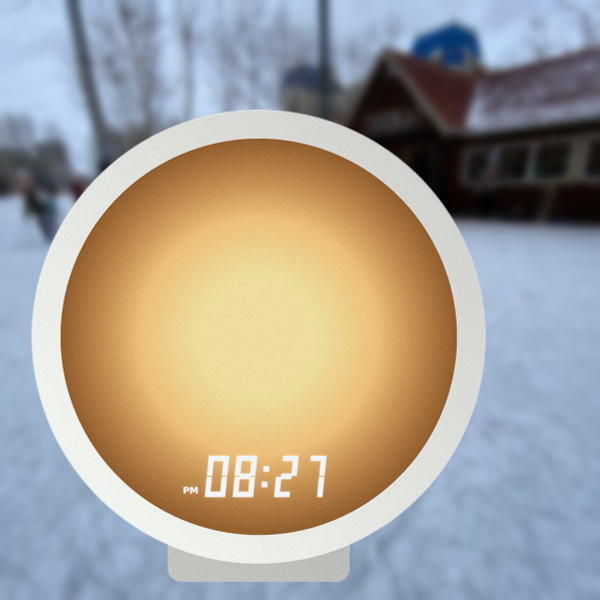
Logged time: 8,27
